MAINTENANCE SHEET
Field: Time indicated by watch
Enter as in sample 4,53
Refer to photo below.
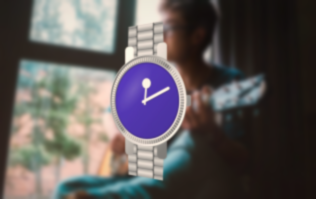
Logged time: 12,11
